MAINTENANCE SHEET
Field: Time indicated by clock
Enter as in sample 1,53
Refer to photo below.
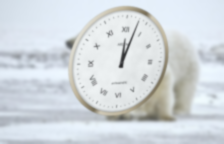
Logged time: 12,03
